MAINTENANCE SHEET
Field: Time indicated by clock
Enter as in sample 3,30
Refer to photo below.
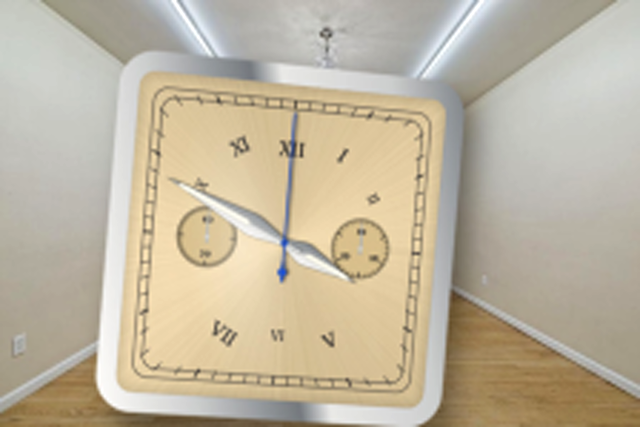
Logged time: 3,49
